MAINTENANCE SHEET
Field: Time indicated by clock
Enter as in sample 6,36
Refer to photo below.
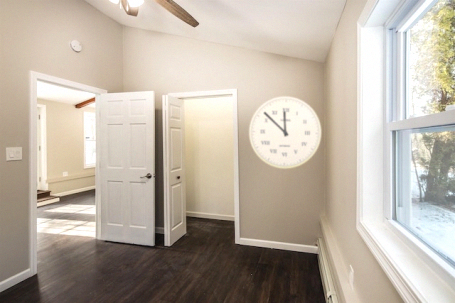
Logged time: 11,52
